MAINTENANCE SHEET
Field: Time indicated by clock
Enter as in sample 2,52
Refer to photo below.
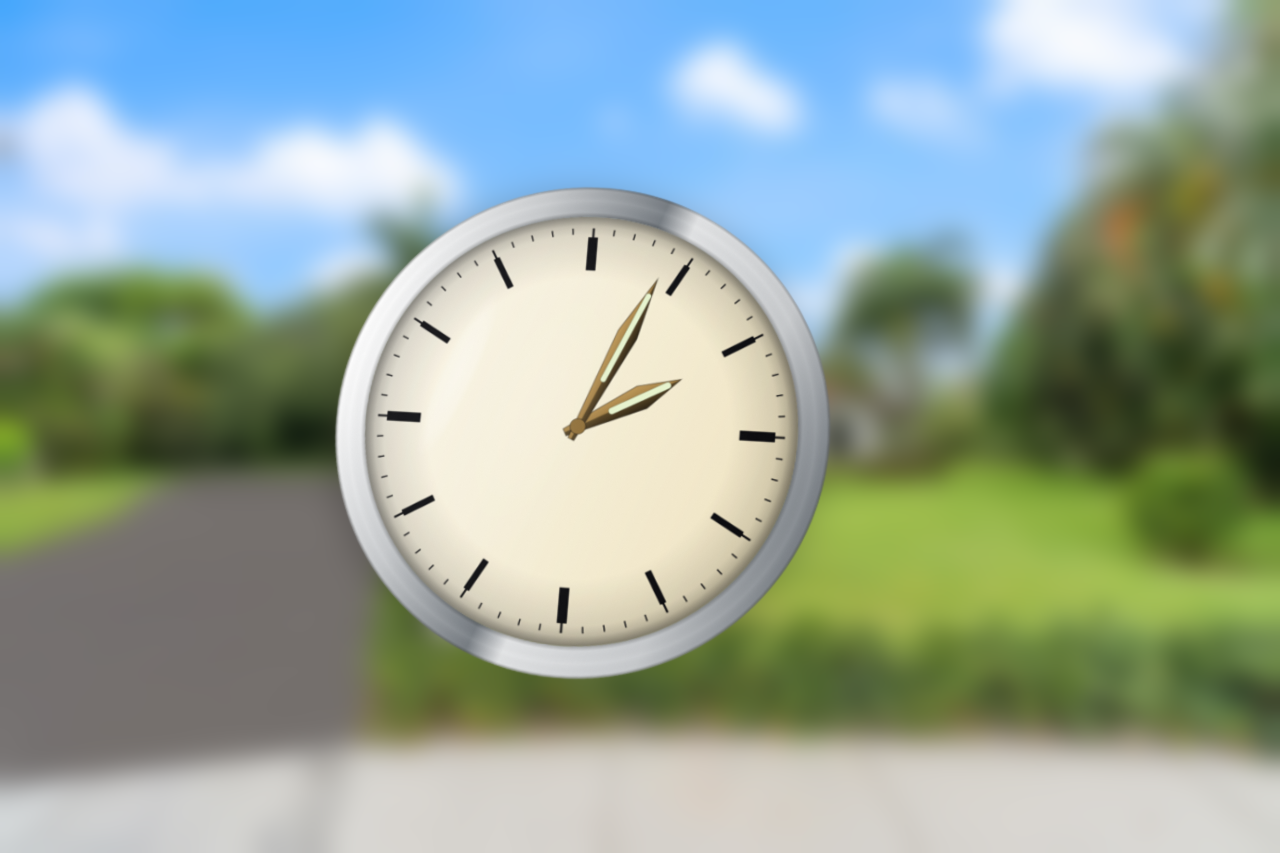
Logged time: 2,04
